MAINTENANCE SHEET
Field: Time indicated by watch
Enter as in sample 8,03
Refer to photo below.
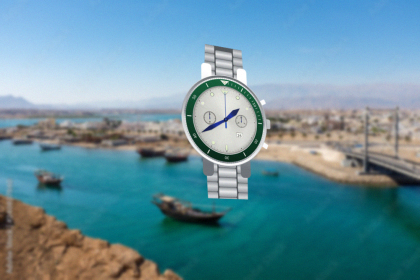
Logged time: 1,40
